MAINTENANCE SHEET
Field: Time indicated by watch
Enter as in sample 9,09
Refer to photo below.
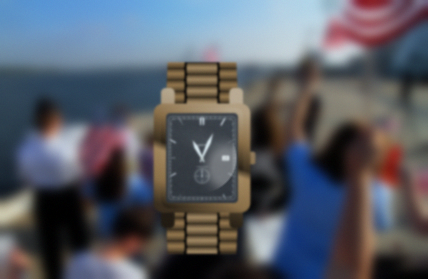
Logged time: 11,04
